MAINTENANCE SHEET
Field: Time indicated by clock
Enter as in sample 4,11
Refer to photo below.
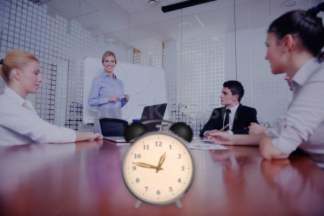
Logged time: 12,47
